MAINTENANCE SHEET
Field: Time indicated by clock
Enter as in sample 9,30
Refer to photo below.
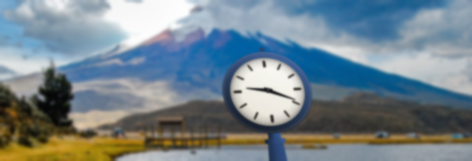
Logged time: 9,19
